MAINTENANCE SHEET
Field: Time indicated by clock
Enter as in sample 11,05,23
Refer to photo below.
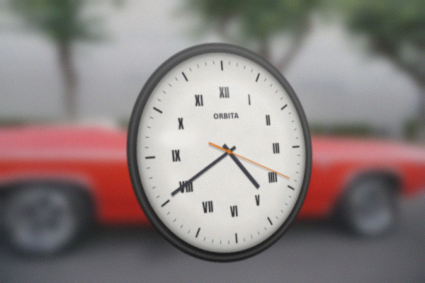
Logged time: 4,40,19
